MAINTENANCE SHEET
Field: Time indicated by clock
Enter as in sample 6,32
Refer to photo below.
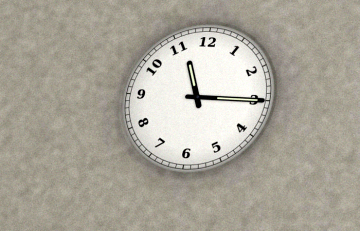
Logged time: 11,15
